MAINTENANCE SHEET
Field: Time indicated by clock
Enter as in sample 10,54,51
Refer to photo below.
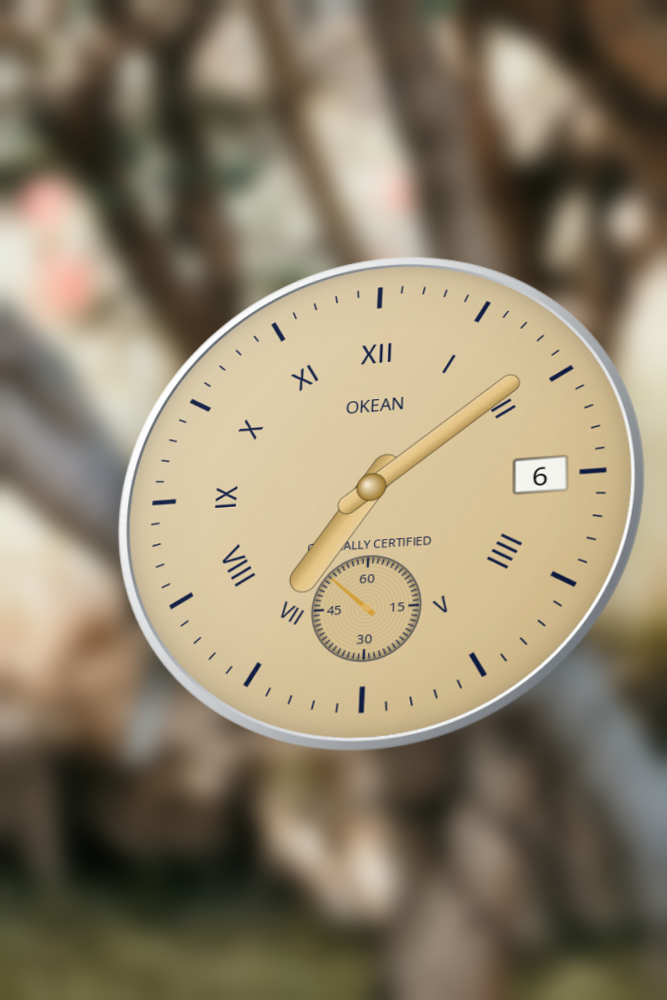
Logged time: 7,08,52
